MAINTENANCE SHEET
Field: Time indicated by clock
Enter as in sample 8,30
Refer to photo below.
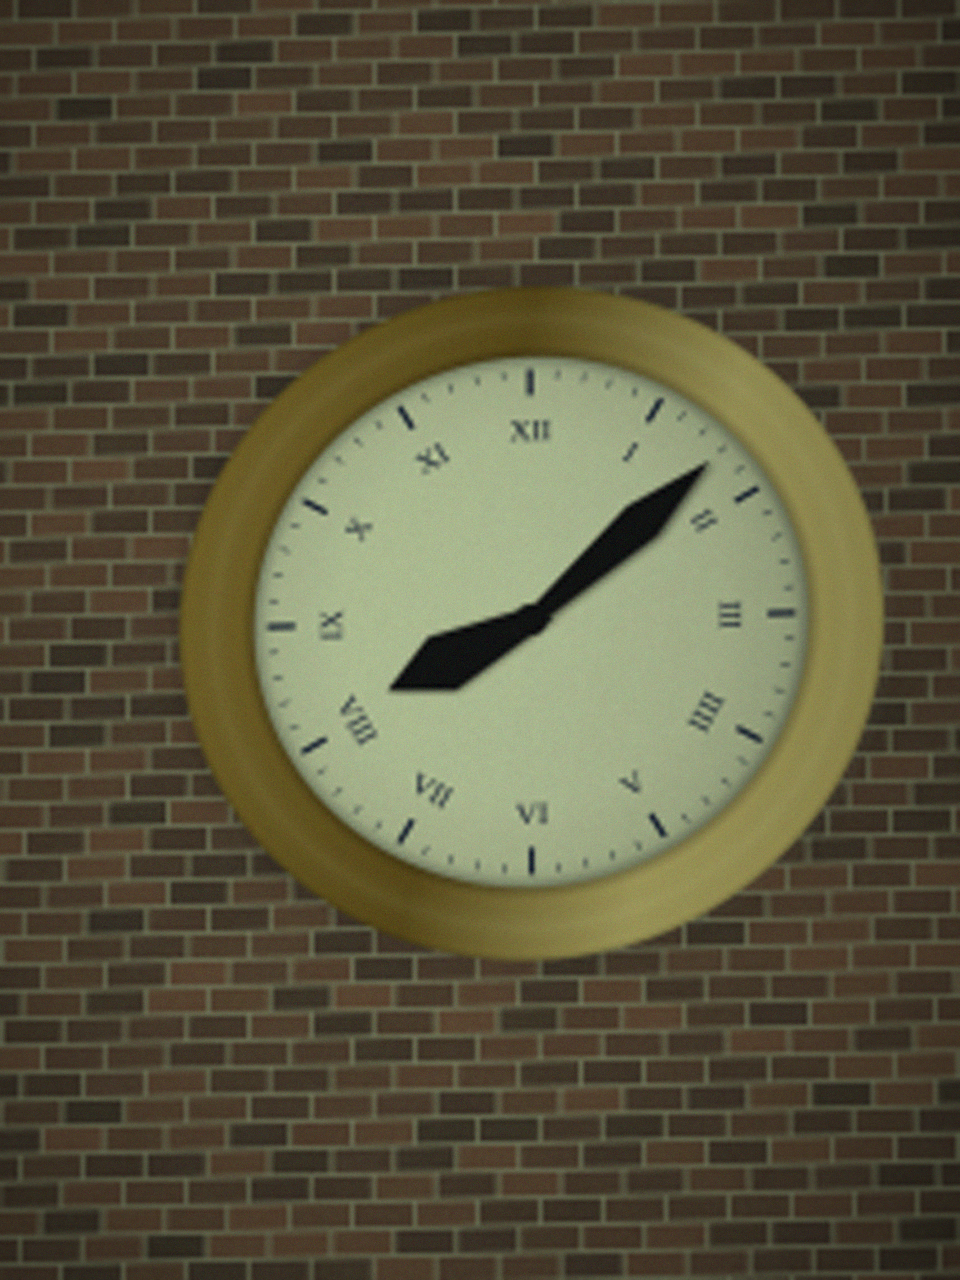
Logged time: 8,08
